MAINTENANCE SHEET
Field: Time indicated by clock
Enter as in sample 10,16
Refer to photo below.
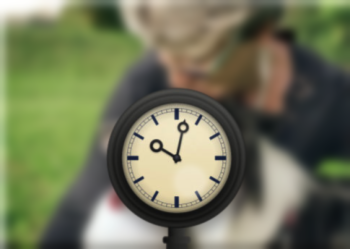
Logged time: 10,02
